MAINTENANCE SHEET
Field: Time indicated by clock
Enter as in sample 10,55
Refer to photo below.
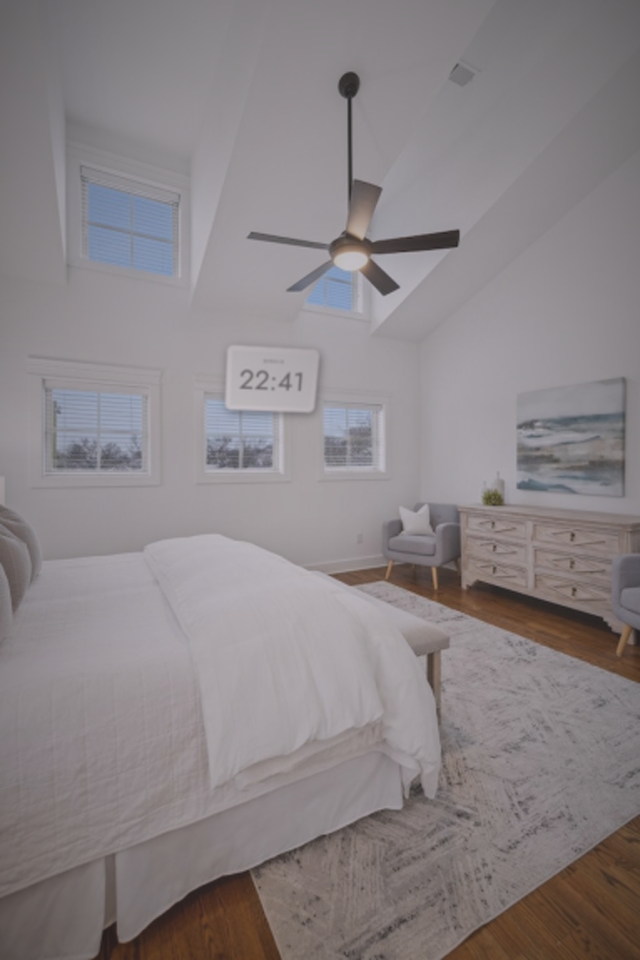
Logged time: 22,41
